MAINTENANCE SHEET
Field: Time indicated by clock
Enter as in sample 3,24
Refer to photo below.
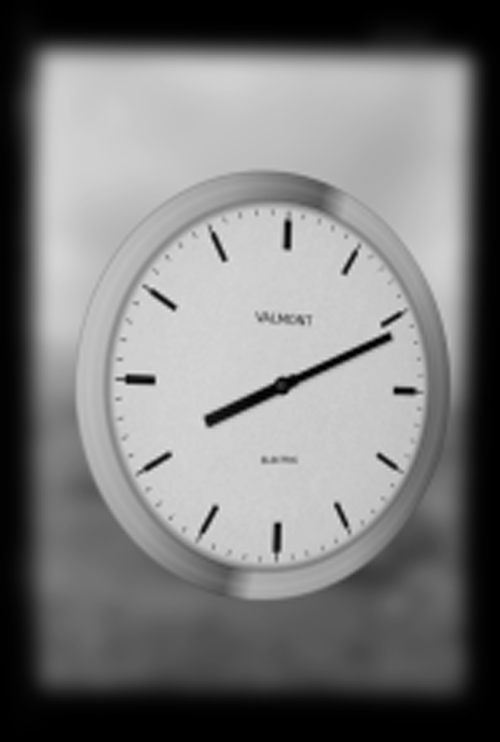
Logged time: 8,11
